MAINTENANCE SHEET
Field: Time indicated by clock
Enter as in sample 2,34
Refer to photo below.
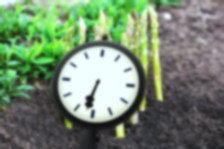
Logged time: 6,32
